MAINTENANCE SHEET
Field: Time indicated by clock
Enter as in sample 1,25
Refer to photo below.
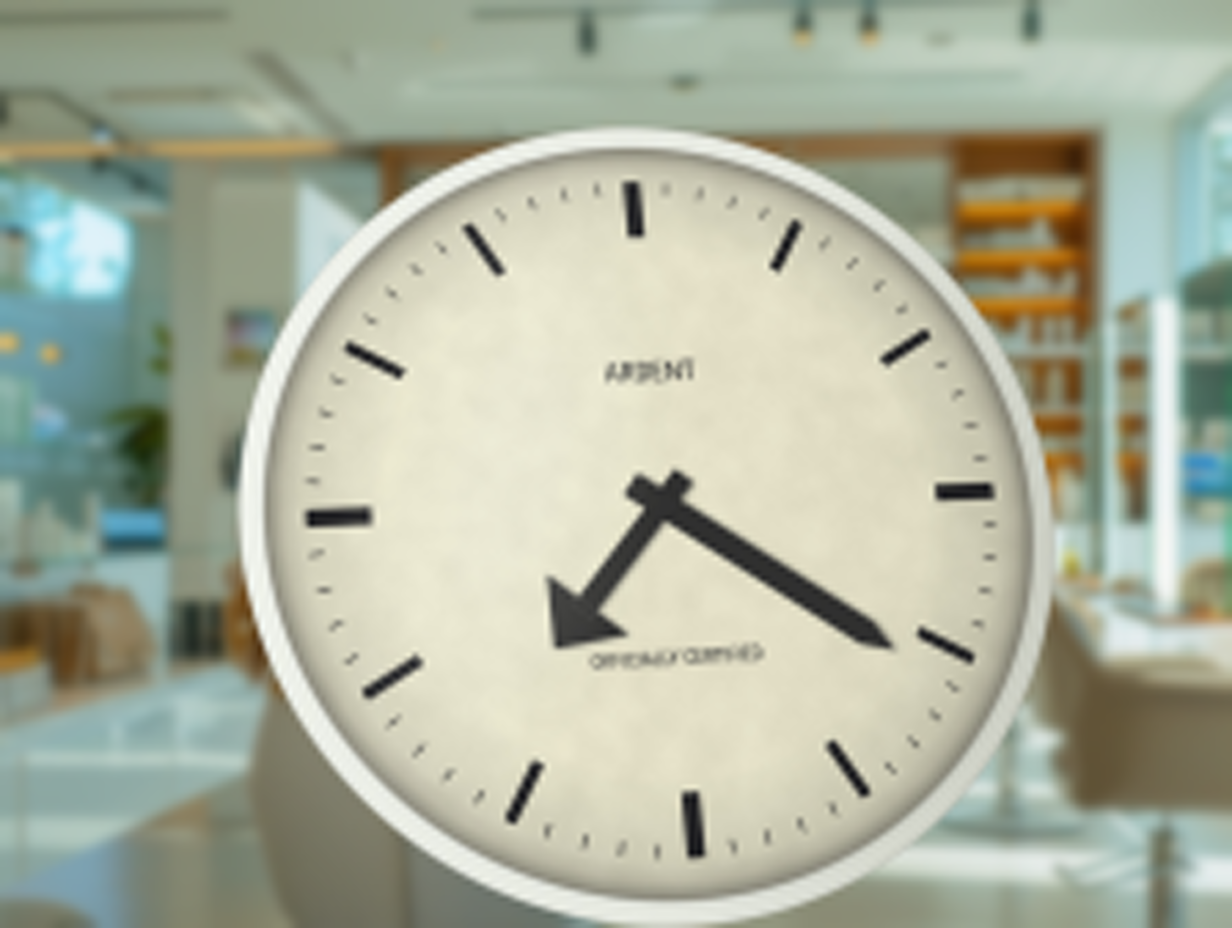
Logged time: 7,21
